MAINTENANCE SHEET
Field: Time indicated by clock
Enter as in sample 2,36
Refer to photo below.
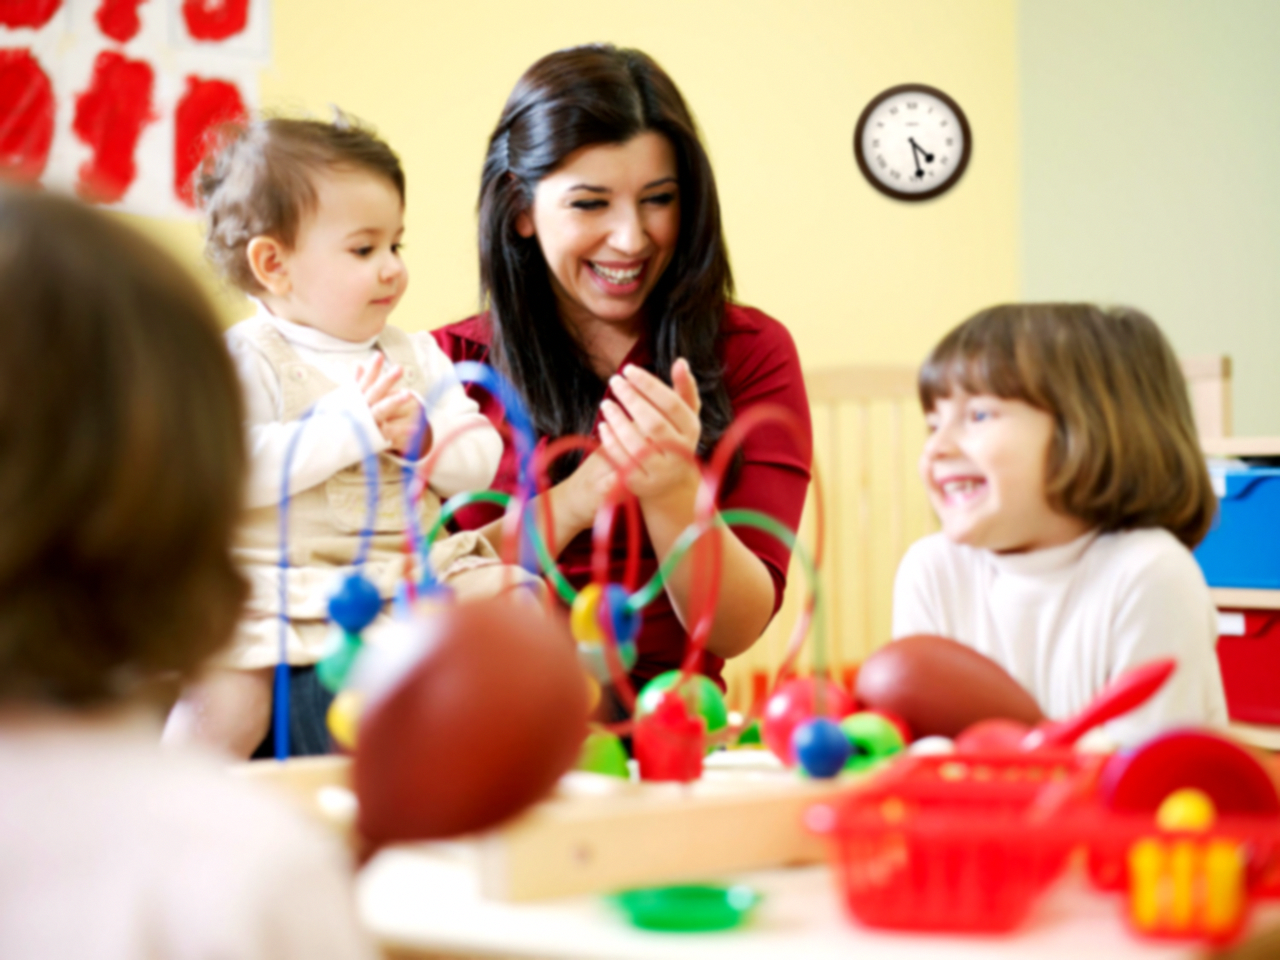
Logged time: 4,28
